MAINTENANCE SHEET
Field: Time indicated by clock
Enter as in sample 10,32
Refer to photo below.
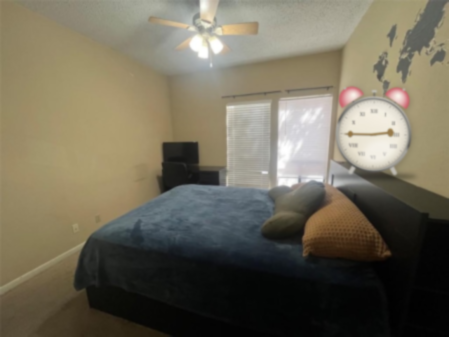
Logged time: 2,45
